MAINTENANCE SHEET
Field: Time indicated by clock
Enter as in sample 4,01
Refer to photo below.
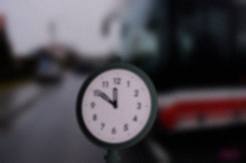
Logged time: 11,51
